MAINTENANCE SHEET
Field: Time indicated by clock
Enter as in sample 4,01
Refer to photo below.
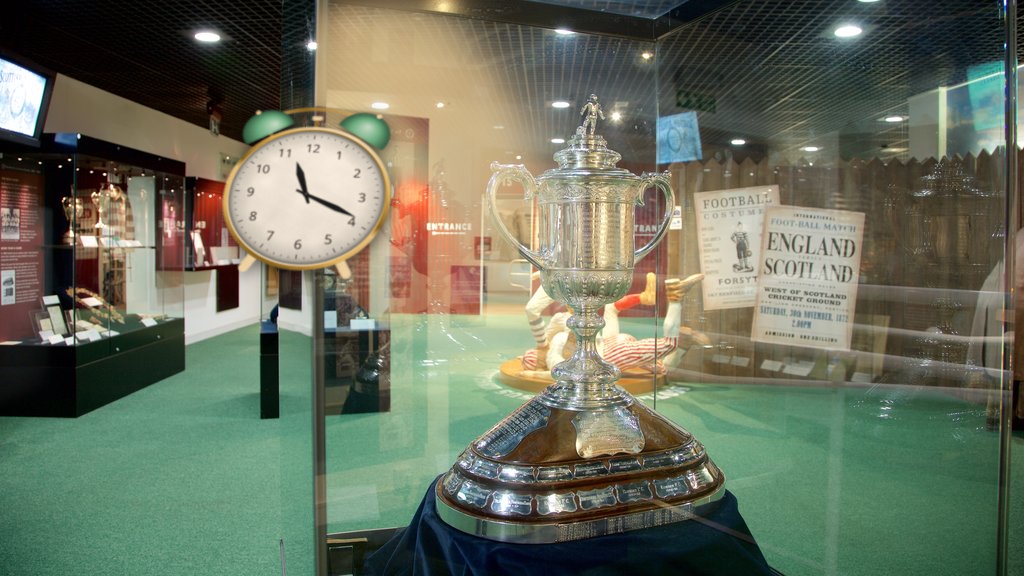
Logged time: 11,19
